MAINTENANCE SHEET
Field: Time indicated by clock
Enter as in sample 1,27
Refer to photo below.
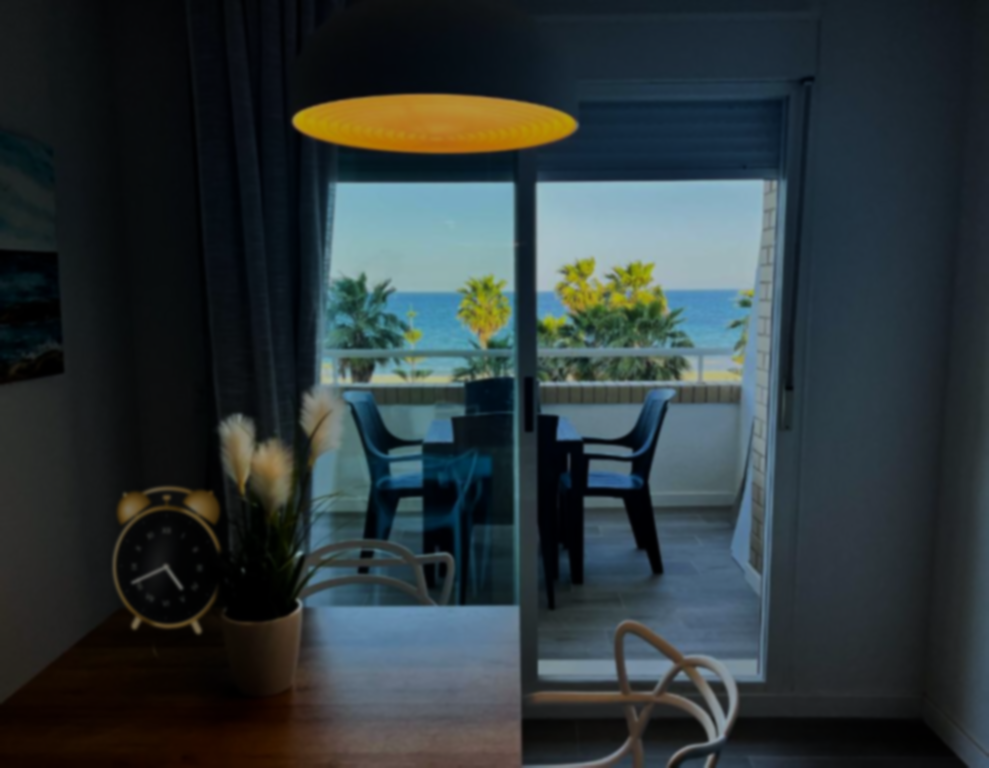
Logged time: 4,41
